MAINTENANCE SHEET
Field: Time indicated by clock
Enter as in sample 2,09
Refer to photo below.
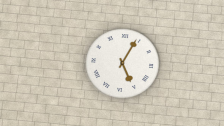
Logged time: 5,04
